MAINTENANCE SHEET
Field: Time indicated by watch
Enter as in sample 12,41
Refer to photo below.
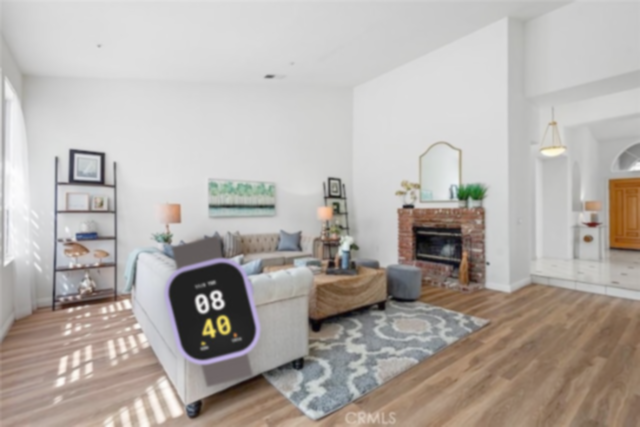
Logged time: 8,40
